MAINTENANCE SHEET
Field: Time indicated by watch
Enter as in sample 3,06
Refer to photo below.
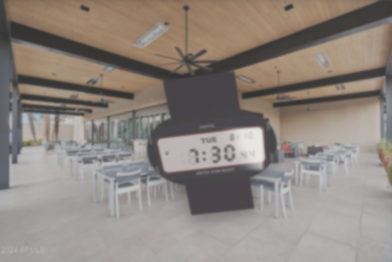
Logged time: 7,30
